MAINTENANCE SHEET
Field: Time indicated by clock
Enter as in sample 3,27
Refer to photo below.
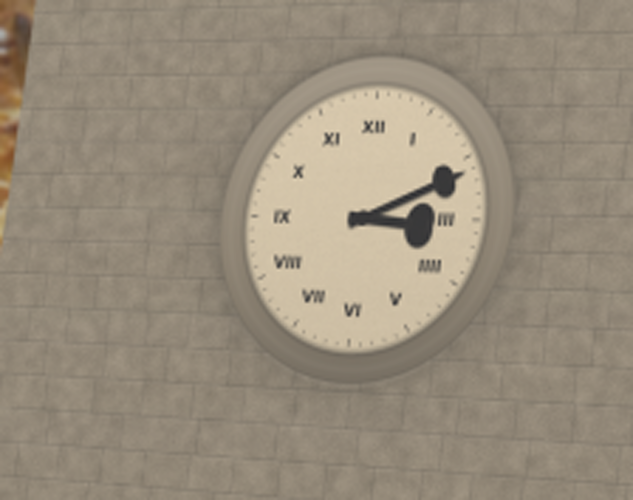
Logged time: 3,11
